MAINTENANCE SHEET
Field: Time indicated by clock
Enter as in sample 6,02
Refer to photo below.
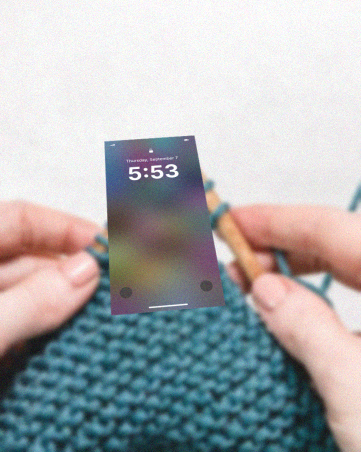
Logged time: 5,53
